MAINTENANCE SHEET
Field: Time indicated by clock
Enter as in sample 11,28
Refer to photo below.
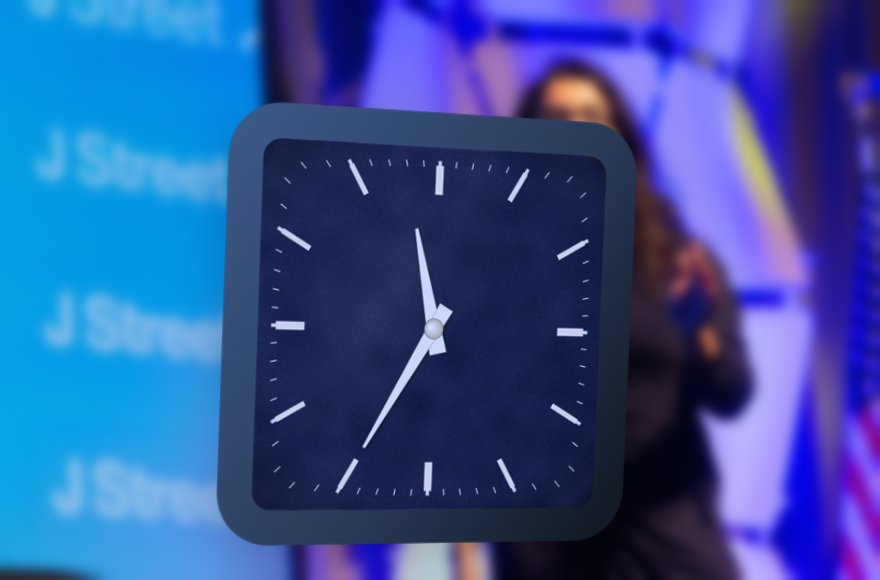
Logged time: 11,35
